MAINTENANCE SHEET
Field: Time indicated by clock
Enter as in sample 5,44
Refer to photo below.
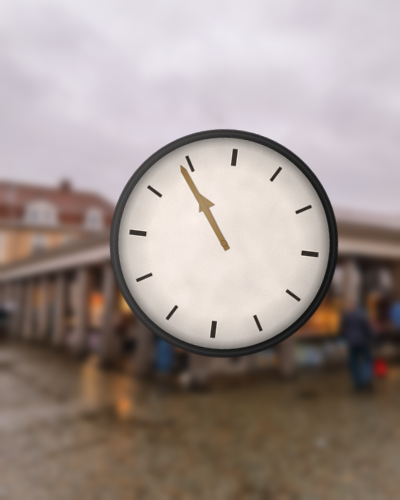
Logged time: 10,54
